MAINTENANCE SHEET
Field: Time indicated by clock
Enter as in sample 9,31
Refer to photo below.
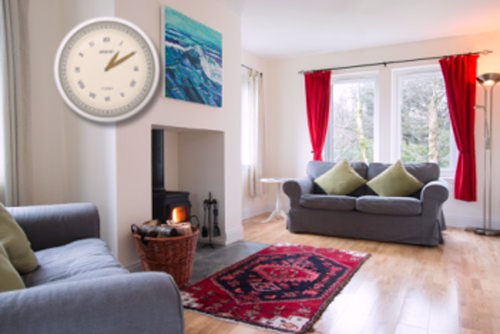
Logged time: 1,10
